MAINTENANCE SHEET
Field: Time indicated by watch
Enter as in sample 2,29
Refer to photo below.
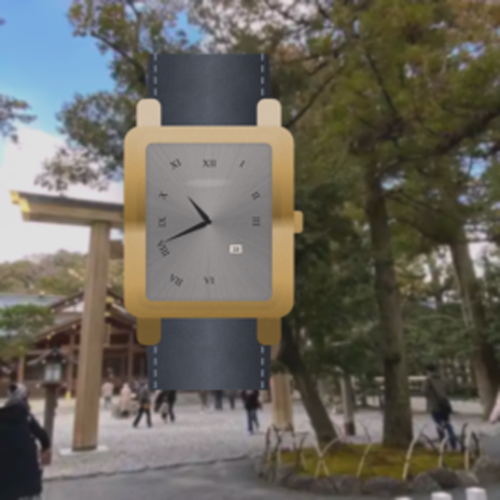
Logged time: 10,41
